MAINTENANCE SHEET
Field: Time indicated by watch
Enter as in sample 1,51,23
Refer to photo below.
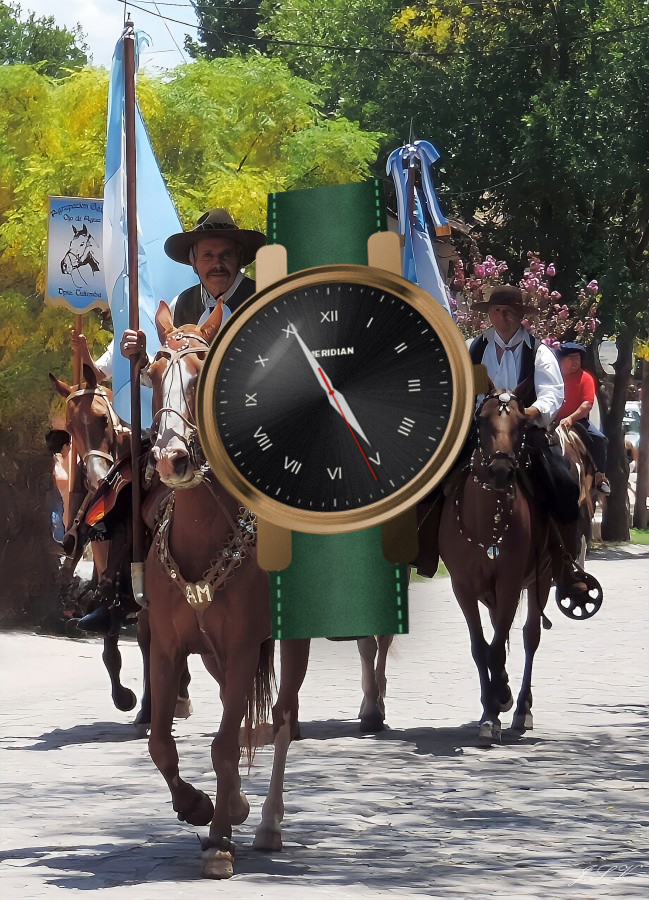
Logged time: 4,55,26
